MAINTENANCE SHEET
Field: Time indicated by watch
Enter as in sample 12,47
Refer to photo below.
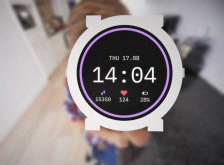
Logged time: 14,04
